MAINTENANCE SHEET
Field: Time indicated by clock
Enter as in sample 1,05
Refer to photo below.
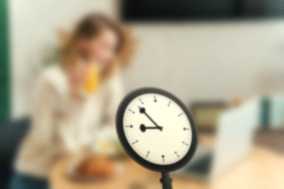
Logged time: 8,53
